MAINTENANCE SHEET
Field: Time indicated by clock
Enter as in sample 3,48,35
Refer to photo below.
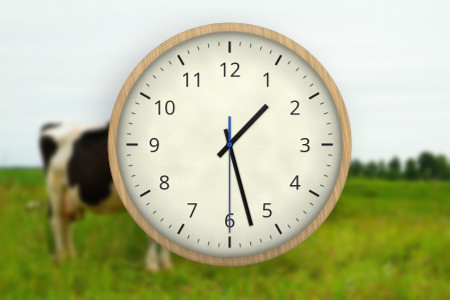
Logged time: 1,27,30
